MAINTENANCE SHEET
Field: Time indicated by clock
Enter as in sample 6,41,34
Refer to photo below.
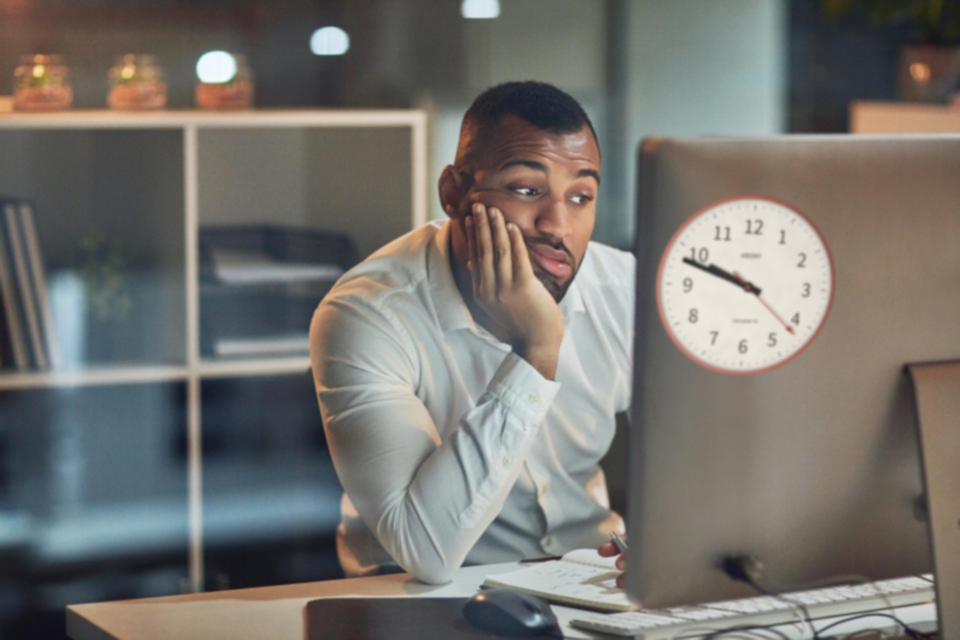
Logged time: 9,48,22
